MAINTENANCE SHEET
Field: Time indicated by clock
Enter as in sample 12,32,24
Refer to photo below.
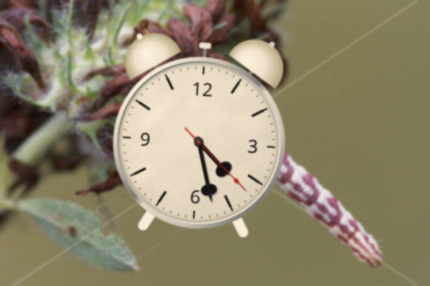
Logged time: 4,27,22
